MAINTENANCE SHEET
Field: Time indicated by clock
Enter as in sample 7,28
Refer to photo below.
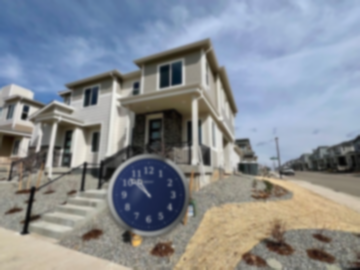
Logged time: 10,52
